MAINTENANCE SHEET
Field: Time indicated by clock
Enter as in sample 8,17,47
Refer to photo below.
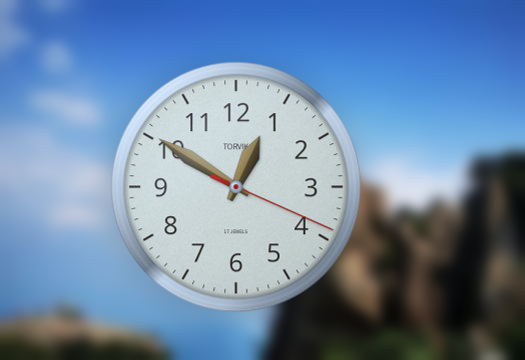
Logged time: 12,50,19
